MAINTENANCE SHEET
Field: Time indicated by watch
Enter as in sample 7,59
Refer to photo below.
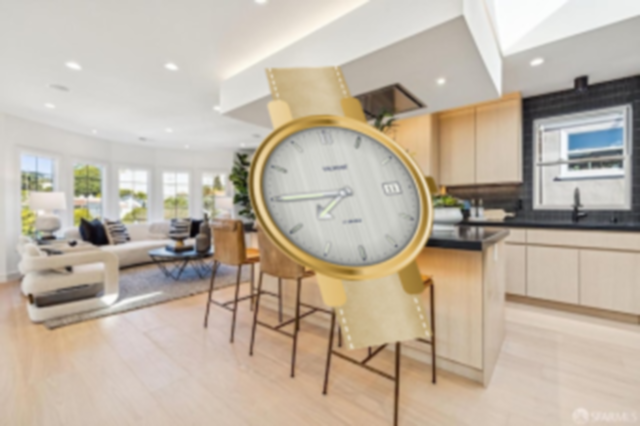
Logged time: 7,45
